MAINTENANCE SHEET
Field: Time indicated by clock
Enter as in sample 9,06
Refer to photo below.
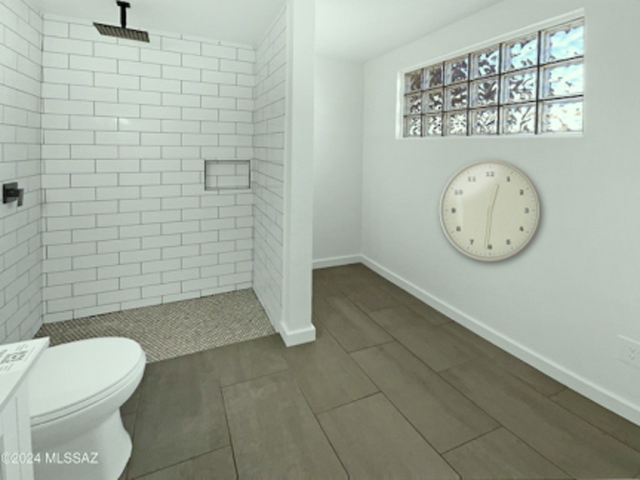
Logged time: 12,31
